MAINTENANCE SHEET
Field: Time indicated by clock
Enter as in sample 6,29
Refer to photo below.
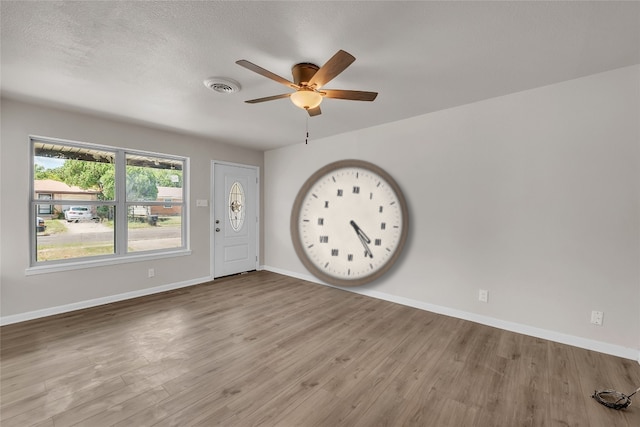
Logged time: 4,24
